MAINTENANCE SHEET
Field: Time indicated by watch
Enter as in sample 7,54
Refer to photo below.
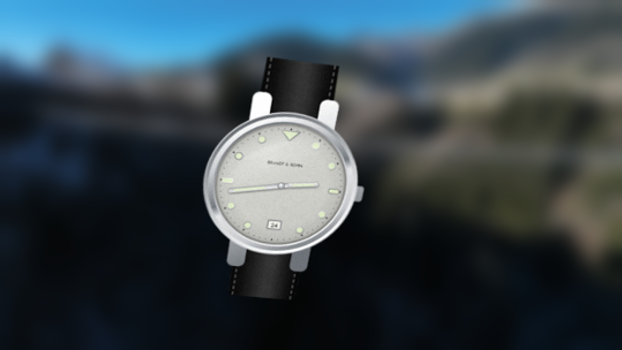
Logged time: 2,43
